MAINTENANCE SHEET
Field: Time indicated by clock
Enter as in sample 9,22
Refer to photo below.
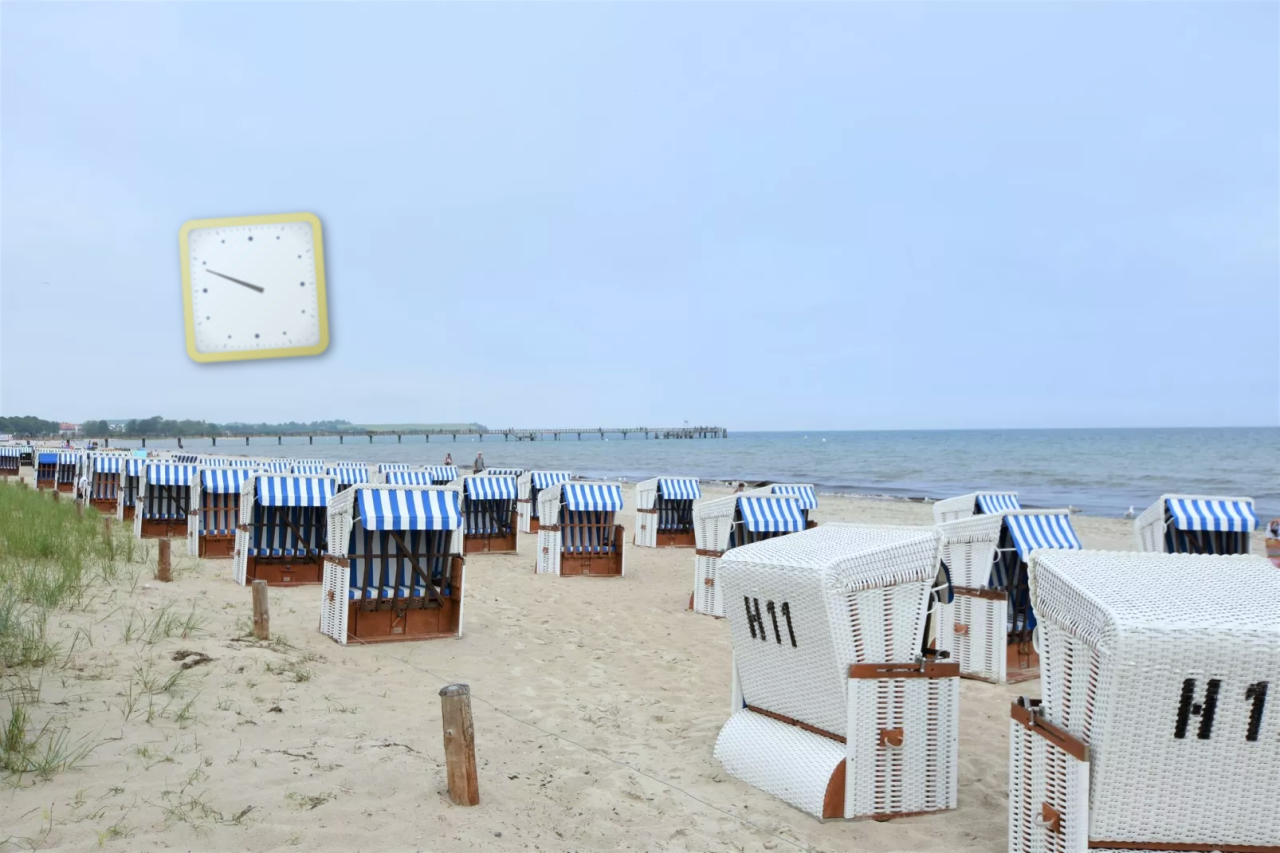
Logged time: 9,49
